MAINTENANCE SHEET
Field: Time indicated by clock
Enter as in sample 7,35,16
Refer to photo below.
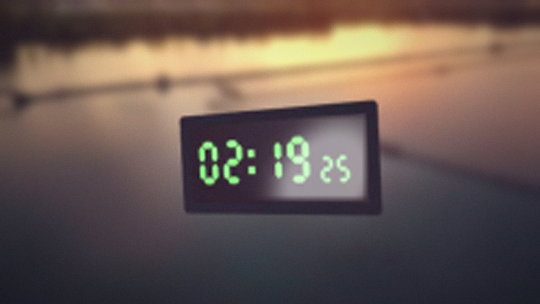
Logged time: 2,19,25
